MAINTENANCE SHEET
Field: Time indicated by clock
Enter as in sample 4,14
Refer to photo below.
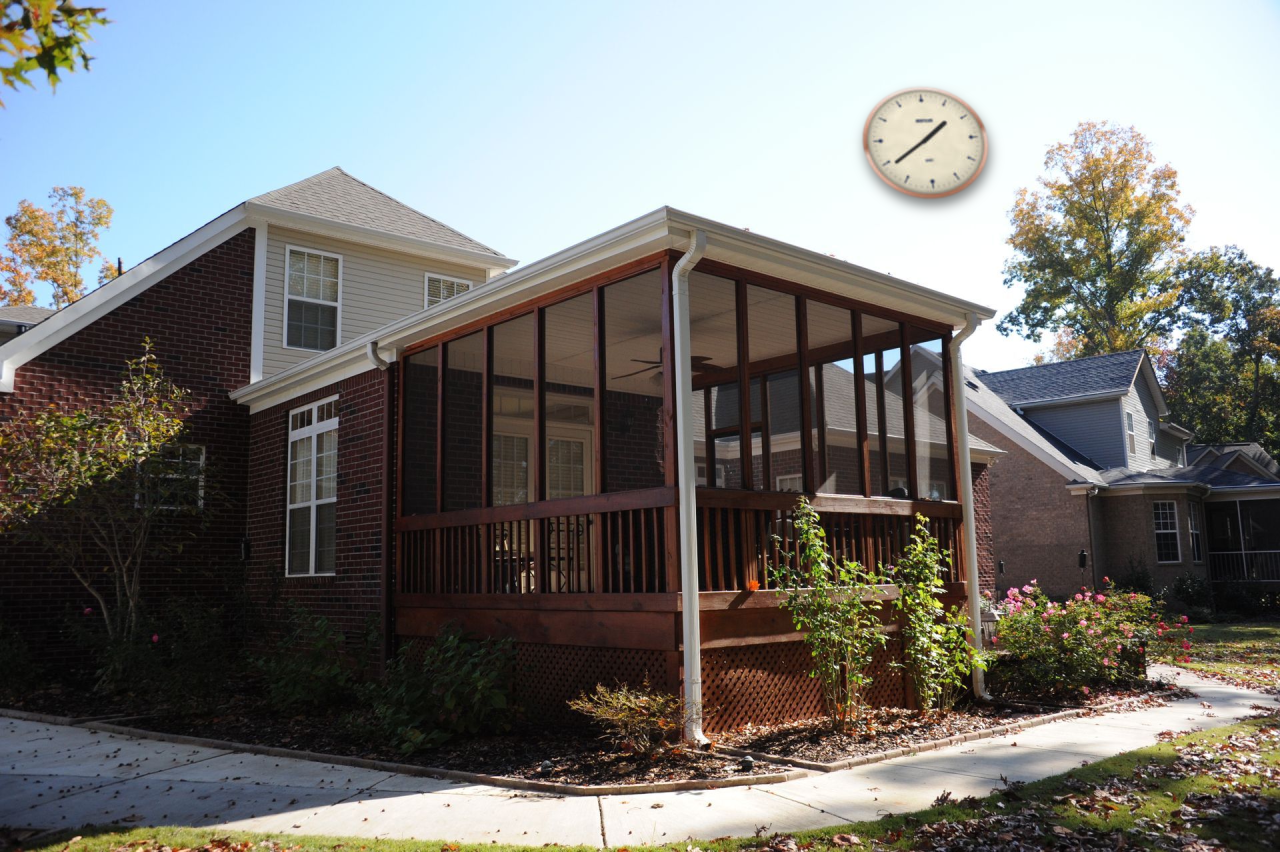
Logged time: 1,39
